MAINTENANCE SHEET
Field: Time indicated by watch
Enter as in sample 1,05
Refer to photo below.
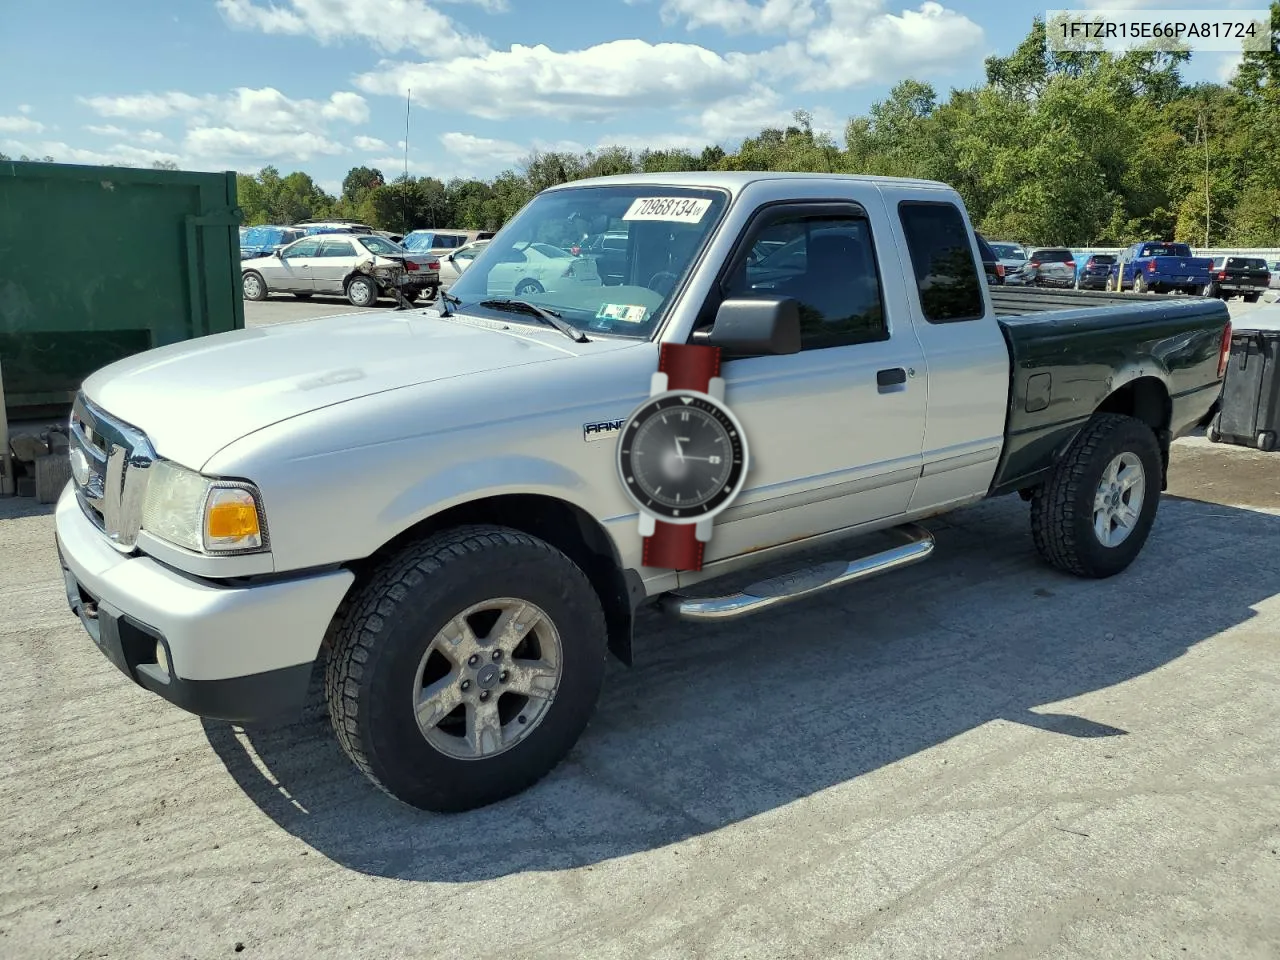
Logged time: 11,15
